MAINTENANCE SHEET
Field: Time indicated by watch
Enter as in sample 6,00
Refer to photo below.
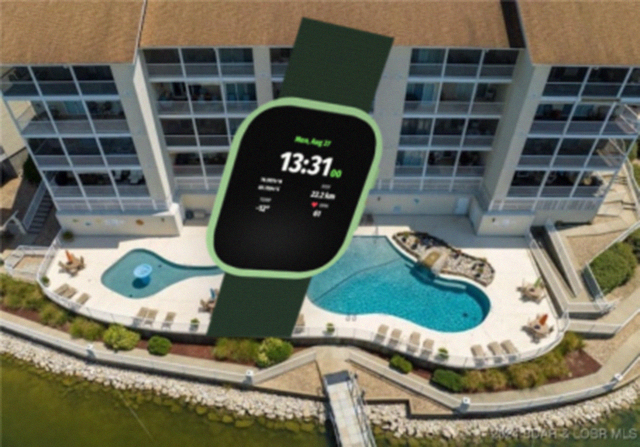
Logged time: 13,31
